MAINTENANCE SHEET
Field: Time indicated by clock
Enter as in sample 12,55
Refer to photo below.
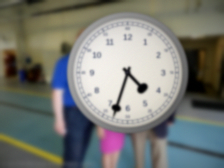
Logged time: 4,33
